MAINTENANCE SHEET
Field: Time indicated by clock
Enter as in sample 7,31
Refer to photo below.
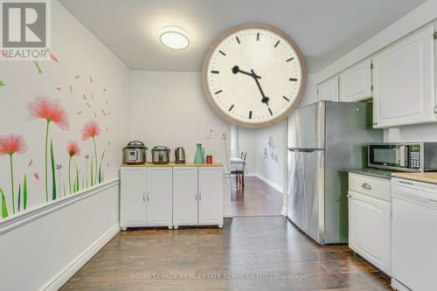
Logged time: 9,25
